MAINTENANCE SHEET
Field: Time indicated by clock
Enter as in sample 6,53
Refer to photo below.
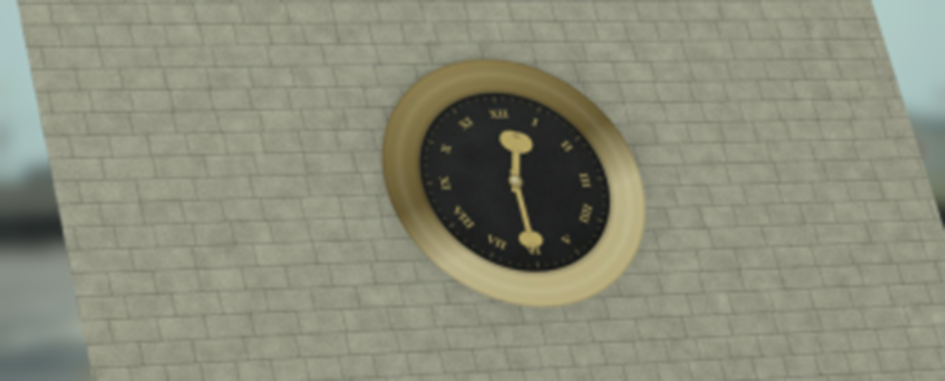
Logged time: 12,30
